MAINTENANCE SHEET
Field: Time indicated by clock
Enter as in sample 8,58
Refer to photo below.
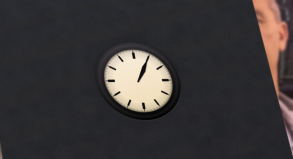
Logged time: 1,05
